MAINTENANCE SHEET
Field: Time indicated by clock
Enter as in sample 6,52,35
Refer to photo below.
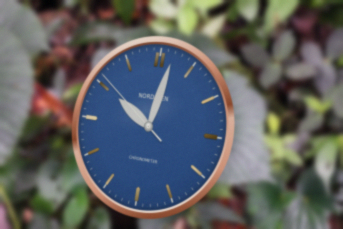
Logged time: 10,01,51
